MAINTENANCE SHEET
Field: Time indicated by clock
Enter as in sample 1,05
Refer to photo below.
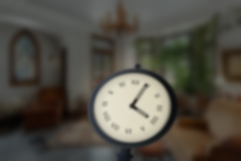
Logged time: 4,04
